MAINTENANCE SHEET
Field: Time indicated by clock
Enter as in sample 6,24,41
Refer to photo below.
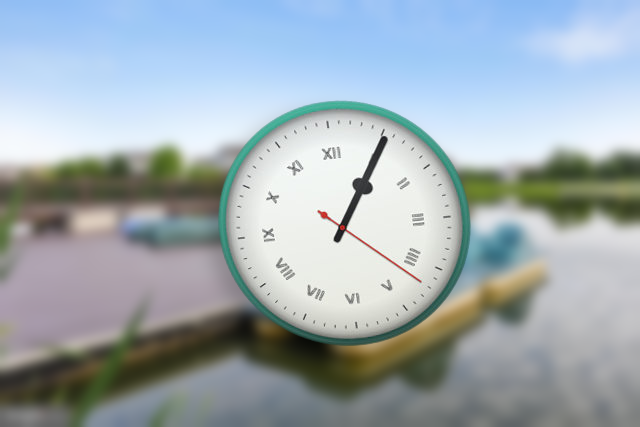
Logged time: 1,05,22
